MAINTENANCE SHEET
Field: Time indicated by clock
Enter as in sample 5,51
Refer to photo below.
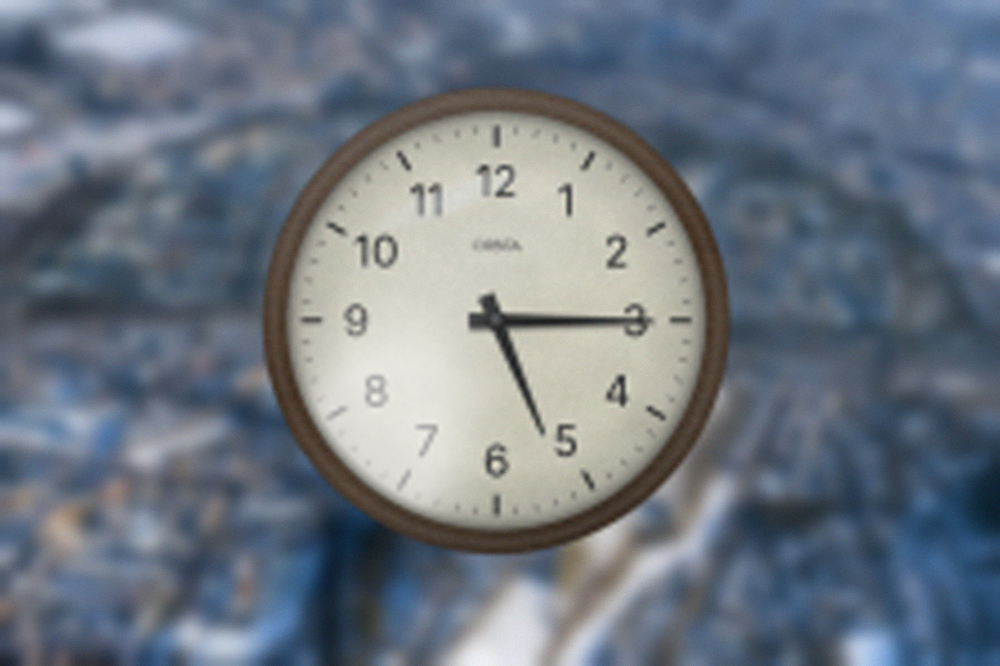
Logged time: 5,15
